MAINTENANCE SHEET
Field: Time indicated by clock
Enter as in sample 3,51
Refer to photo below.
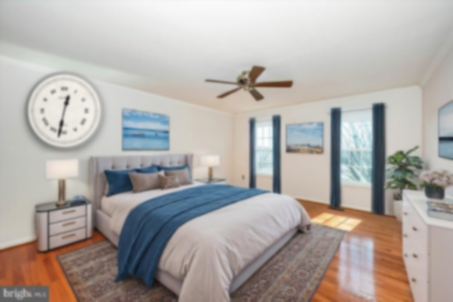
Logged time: 12,32
